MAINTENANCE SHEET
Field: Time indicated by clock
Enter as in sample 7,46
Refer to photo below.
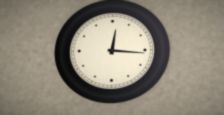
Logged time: 12,16
